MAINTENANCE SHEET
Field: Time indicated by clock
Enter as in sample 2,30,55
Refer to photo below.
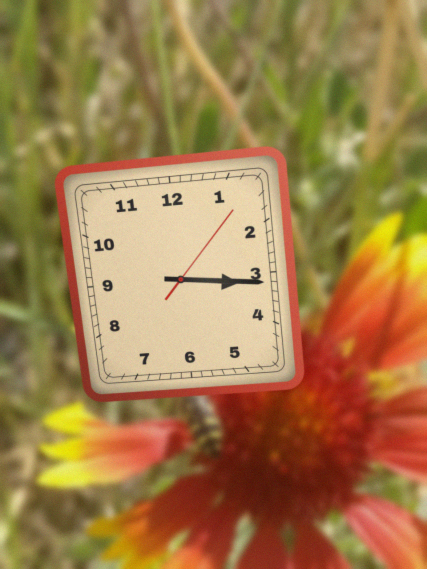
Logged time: 3,16,07
